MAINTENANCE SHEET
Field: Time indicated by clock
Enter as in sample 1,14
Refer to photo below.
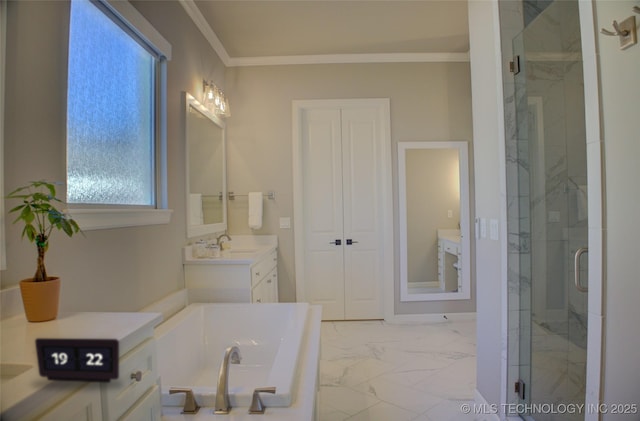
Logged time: 19,22
